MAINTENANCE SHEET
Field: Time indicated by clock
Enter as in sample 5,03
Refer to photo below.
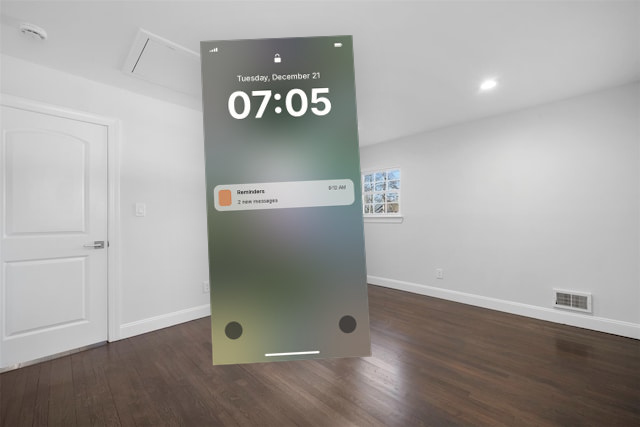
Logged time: 7,05
